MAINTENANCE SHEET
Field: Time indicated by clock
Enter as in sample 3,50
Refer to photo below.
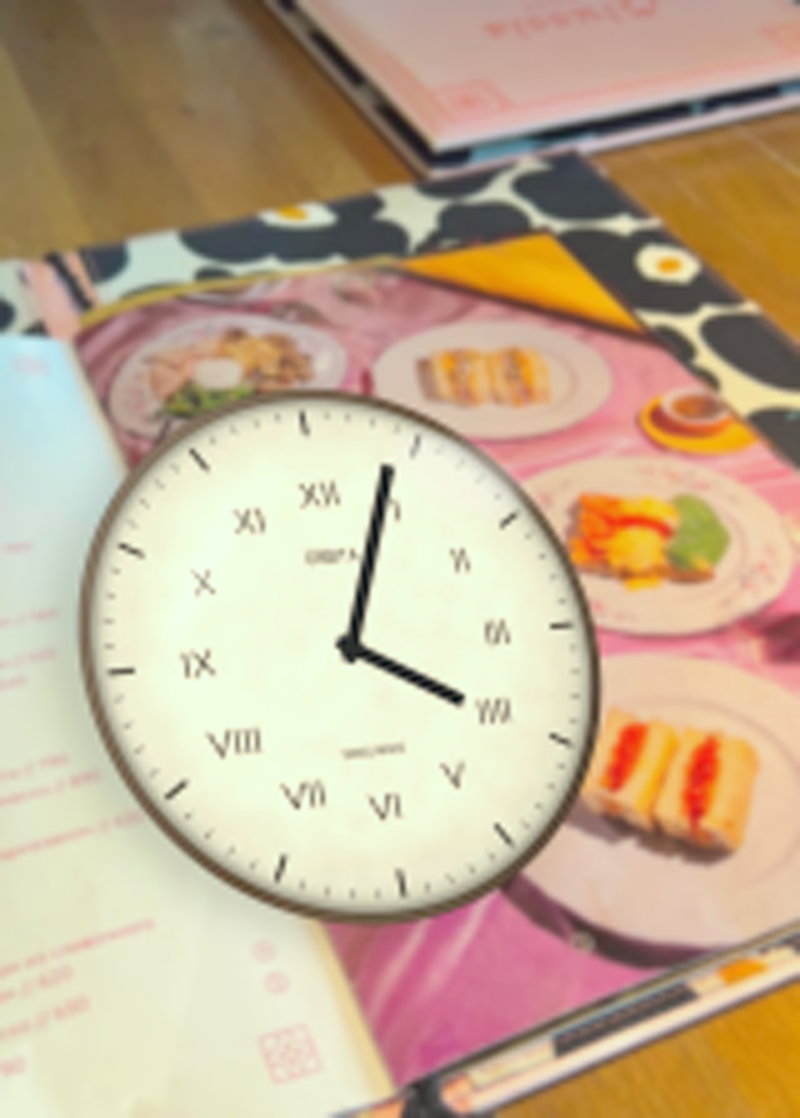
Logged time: 4,04
